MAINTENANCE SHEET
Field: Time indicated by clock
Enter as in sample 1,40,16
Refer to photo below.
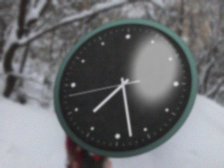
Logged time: 7,27,43
